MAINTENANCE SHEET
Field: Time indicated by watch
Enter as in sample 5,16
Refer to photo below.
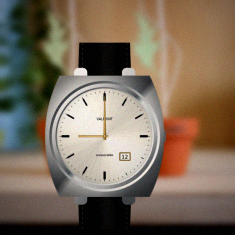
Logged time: 9,00
